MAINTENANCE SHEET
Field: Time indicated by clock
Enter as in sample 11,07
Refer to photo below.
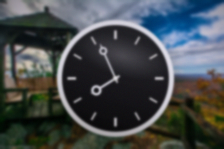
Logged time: 7,56
